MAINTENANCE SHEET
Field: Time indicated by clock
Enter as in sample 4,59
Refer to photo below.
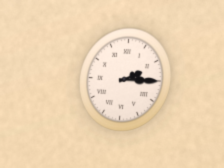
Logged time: 2,15
